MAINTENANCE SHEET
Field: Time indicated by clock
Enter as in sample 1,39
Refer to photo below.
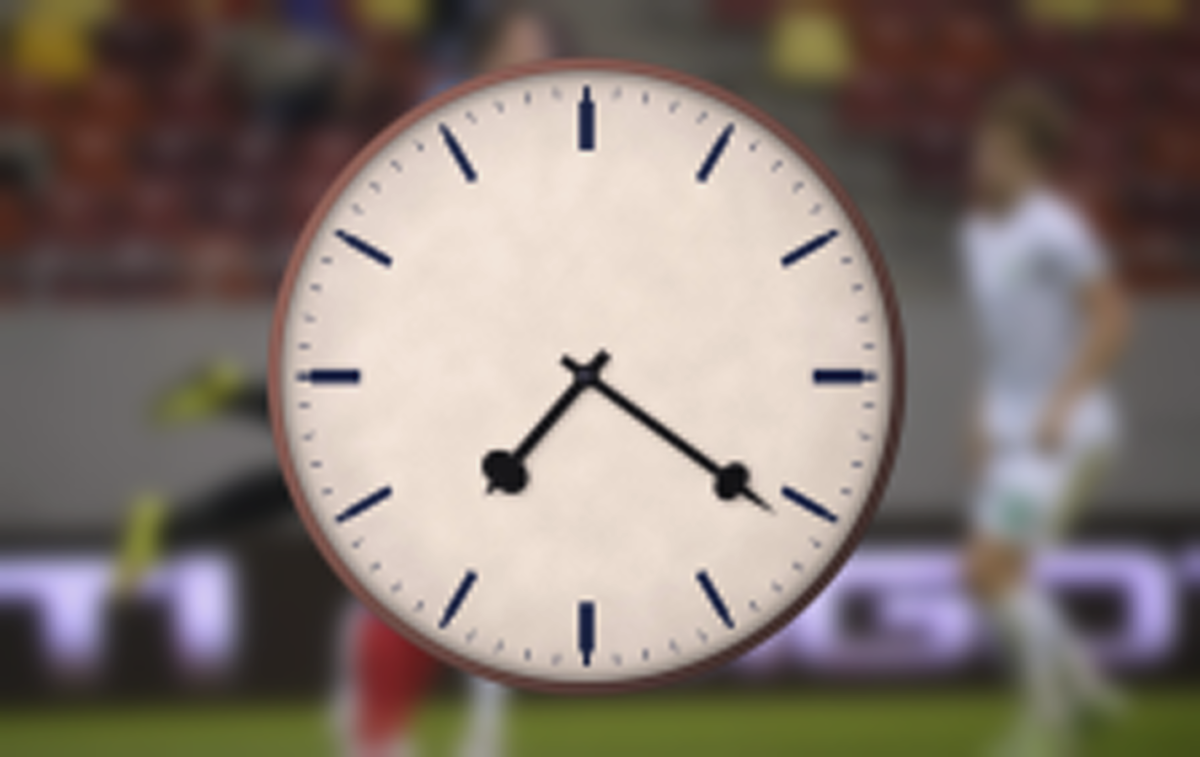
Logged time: 7,21
